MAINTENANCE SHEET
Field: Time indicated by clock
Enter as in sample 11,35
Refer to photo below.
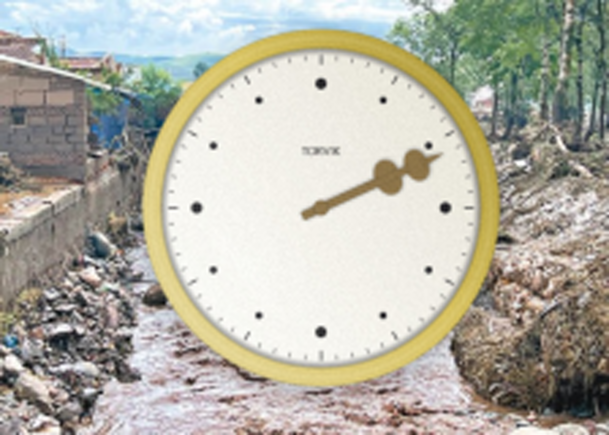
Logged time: 2,11
